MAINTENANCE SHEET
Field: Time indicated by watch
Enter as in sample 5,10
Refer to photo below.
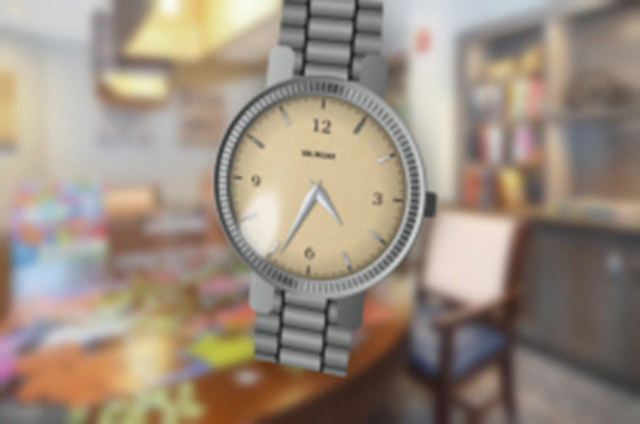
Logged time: 4,34
